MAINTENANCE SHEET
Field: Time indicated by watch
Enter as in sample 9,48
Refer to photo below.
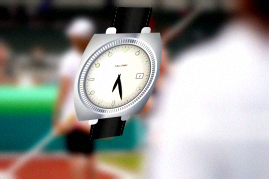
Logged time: 6,27
